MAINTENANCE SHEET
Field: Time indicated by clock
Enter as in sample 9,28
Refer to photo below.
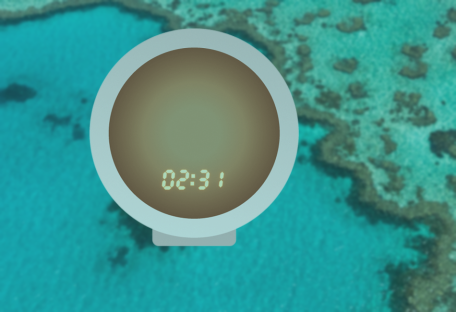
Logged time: 2,31
